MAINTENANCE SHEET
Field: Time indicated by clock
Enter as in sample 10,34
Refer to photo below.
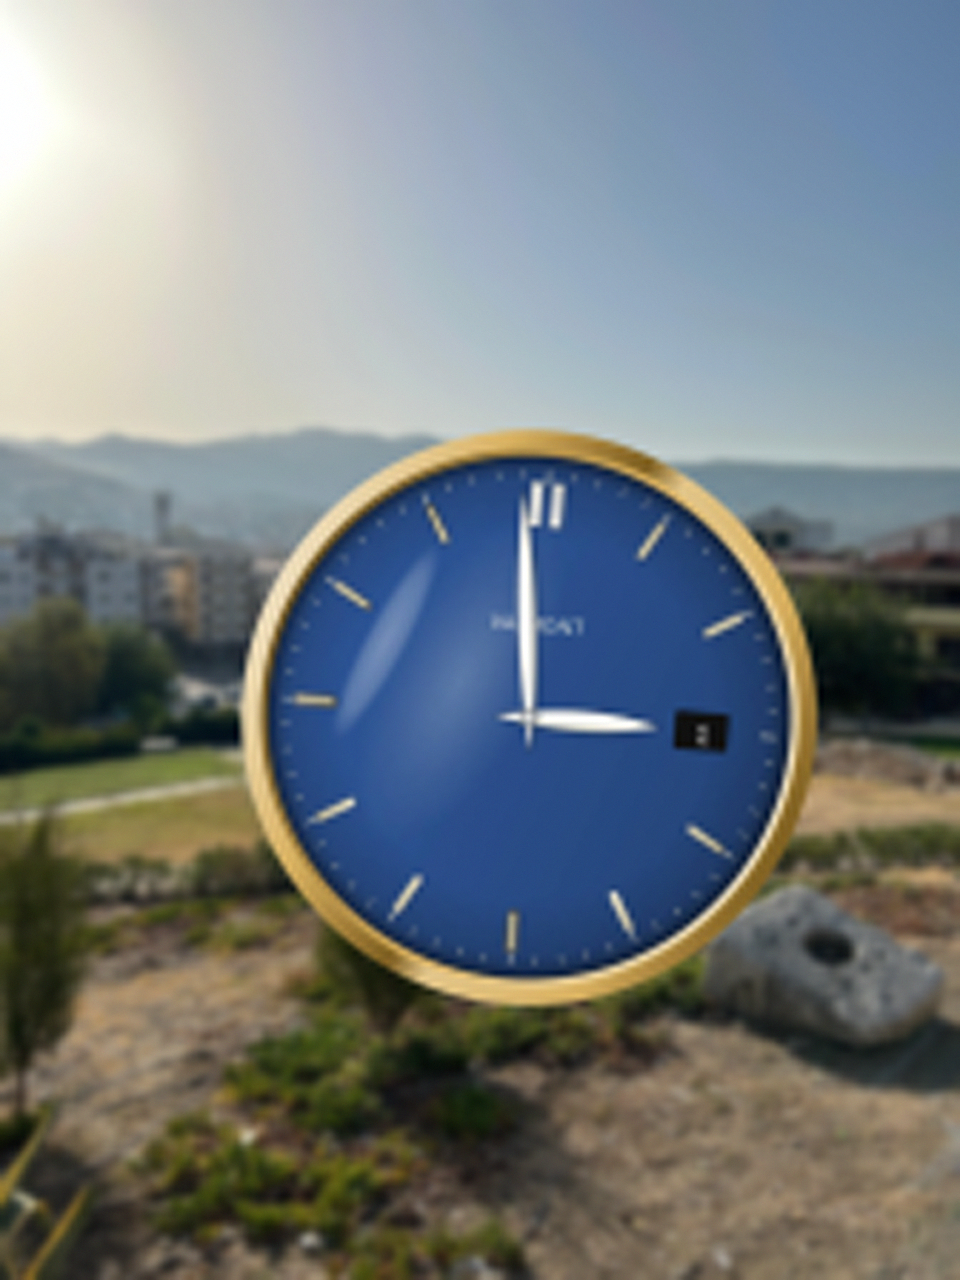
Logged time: 2,59
